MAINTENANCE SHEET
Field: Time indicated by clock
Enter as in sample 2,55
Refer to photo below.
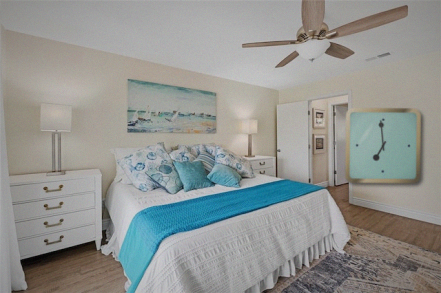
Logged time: 6,59
